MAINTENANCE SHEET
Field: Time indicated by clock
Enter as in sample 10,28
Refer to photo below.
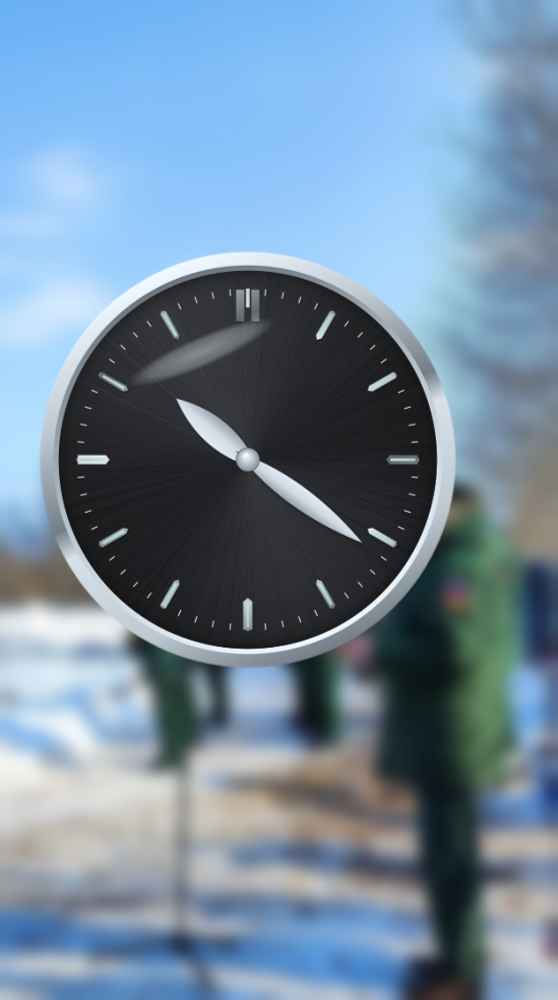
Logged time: 10,21
